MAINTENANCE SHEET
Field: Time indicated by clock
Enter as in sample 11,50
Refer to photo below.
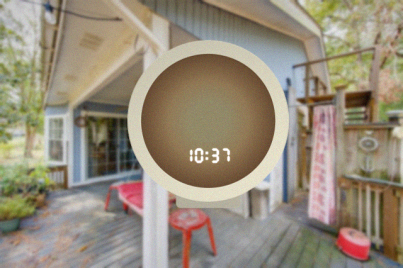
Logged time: 10,37
